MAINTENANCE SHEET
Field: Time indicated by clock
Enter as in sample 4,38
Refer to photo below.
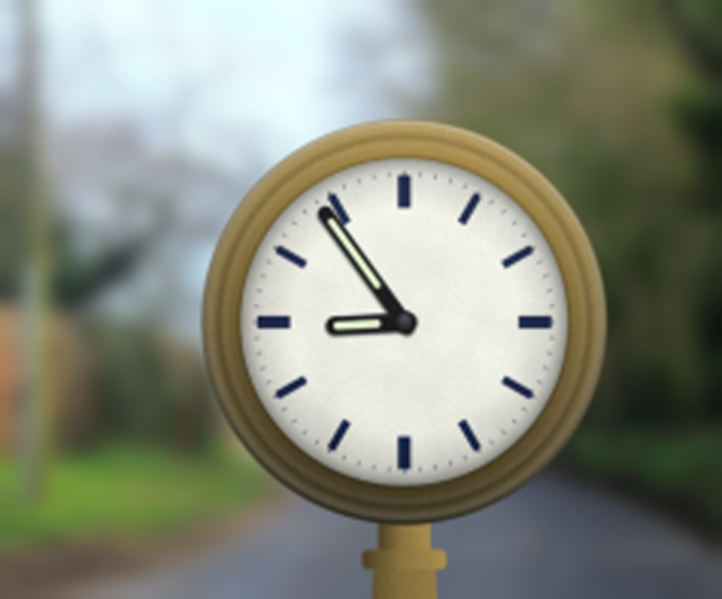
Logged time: 8,54
